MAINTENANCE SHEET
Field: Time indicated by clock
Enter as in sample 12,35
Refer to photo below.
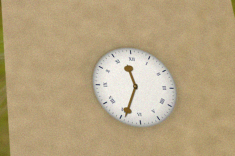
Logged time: 11,34
